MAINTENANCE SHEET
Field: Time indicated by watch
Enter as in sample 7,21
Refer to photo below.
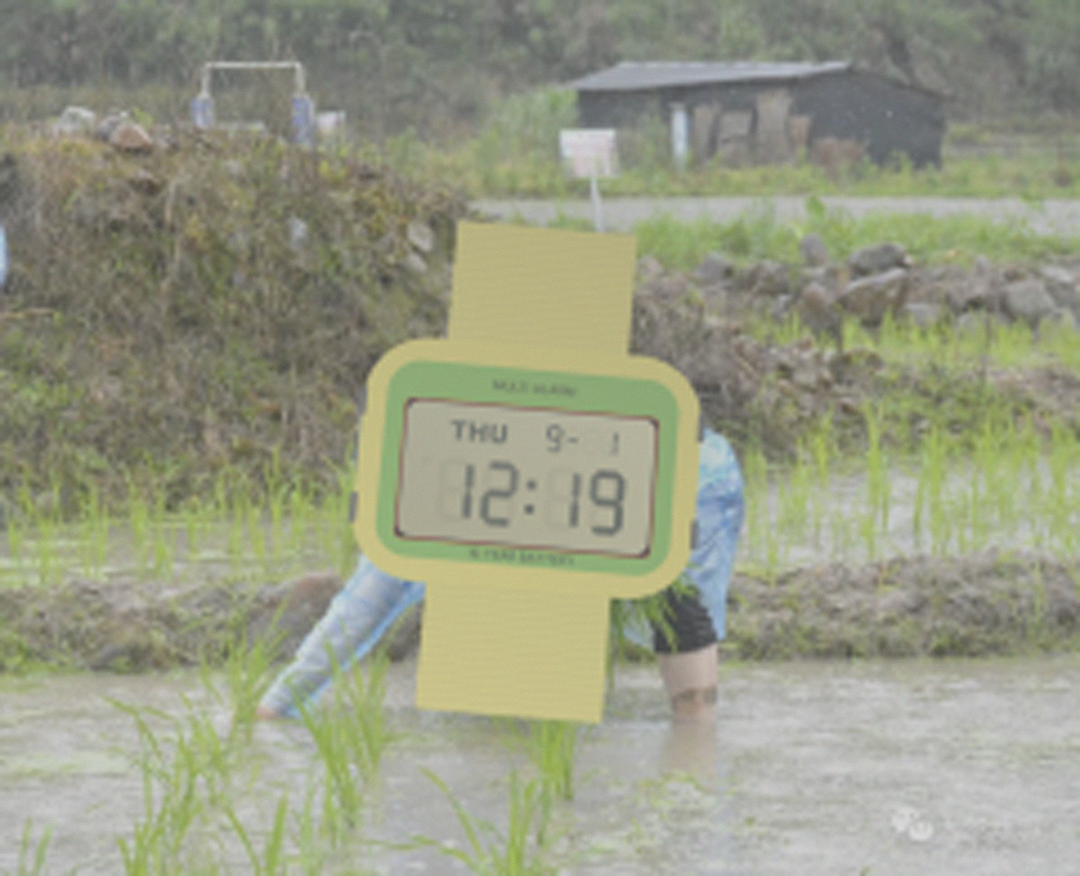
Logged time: 12,19
